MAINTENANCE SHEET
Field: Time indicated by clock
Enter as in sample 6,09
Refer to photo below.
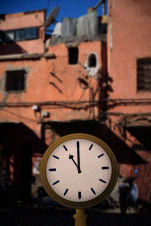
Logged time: 11,00
